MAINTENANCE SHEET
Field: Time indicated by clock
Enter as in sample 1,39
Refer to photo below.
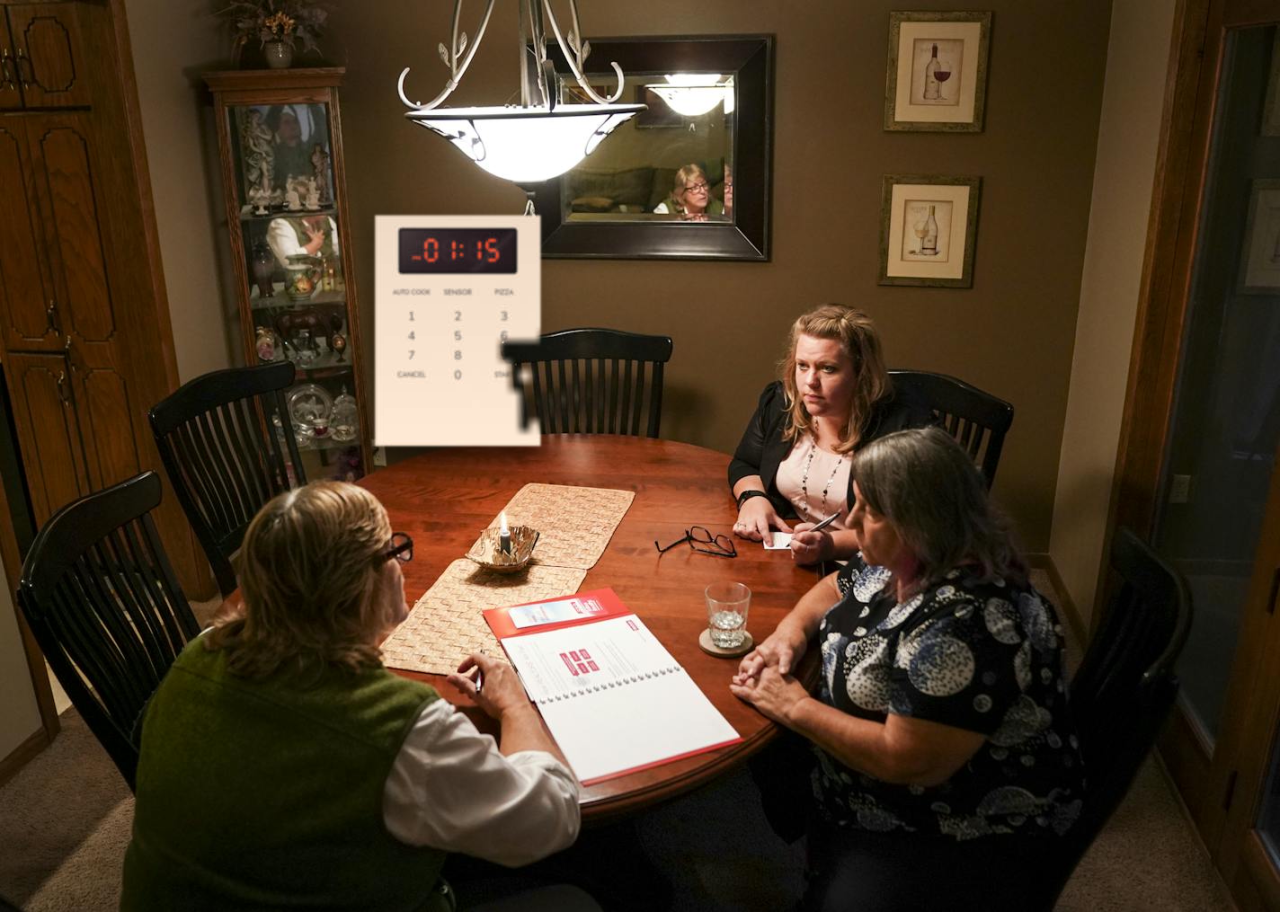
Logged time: 1,15
